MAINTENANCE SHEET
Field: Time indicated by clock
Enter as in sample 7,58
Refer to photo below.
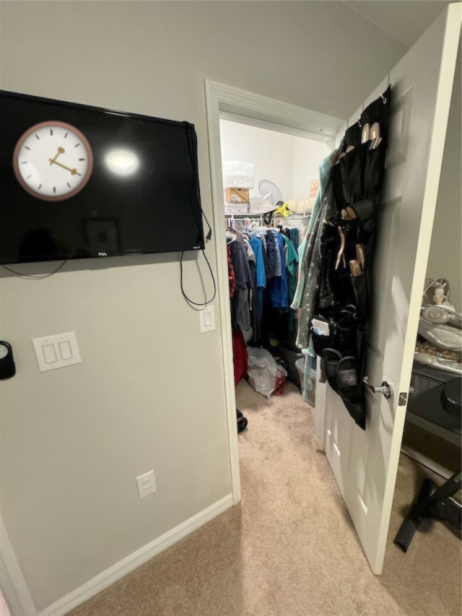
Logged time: 1,20
